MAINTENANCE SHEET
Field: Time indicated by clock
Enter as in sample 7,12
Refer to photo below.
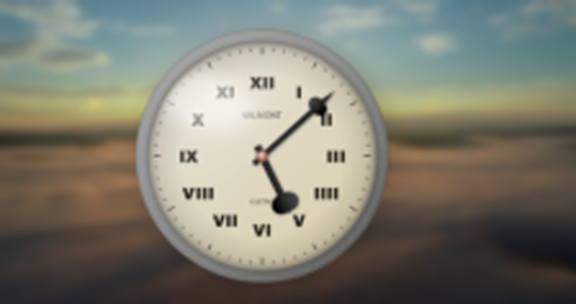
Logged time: 5,08
